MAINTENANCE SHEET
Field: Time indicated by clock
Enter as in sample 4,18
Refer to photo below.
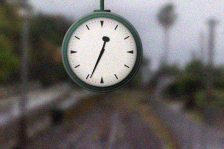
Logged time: 12,34
